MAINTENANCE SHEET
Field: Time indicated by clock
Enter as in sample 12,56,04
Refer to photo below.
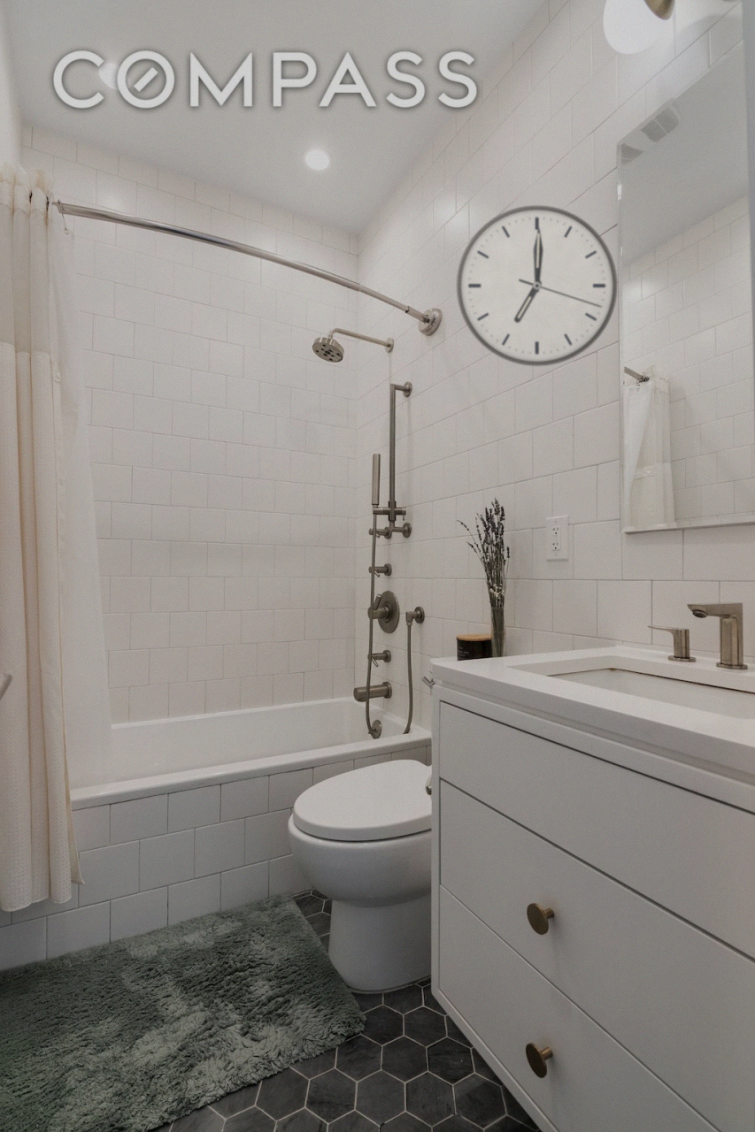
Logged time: 7,00,18
